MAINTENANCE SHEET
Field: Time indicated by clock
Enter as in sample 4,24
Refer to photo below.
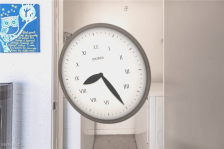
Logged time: 8,25
